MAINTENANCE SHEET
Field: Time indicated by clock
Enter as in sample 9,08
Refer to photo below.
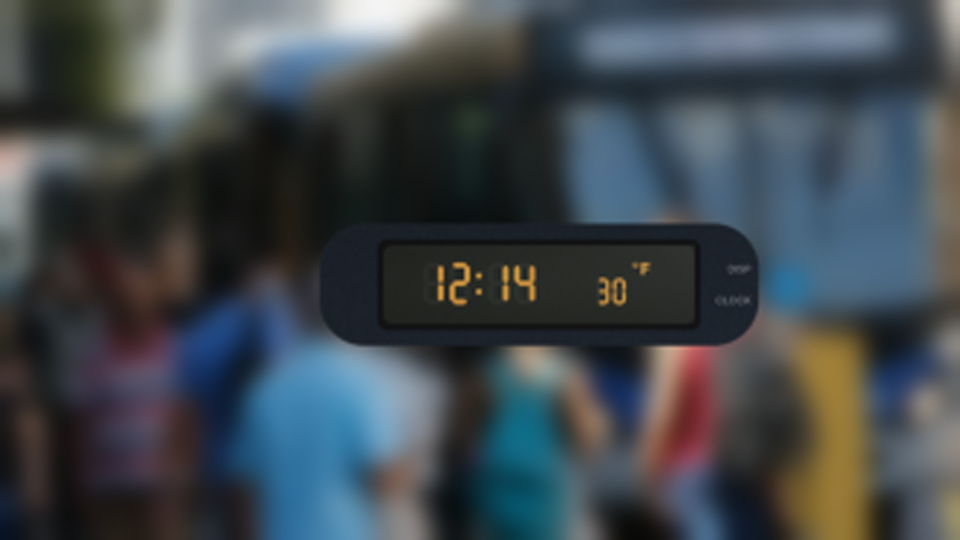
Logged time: 12,14
